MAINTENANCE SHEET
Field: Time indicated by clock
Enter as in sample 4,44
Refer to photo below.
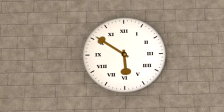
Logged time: 5,51
